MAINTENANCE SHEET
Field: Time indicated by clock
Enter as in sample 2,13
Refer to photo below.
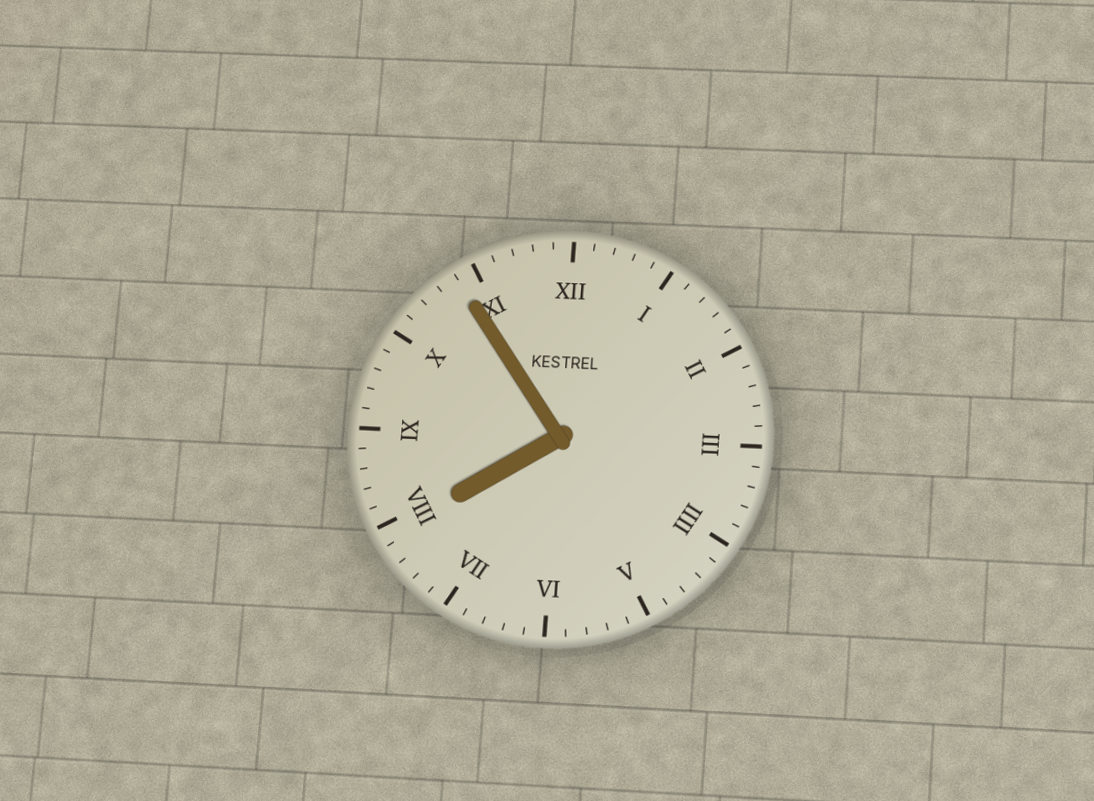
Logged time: 7,54
